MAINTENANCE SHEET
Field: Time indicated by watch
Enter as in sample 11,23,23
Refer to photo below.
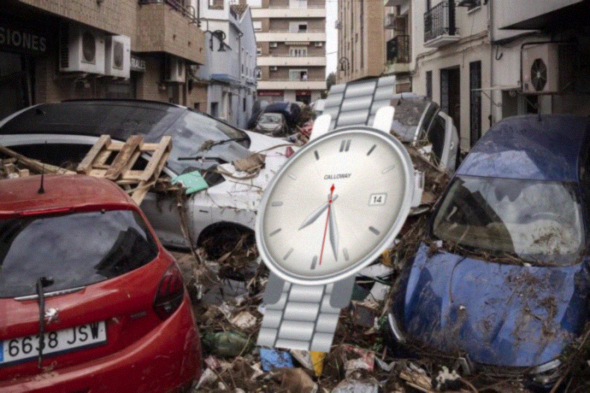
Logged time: 7,26,29
